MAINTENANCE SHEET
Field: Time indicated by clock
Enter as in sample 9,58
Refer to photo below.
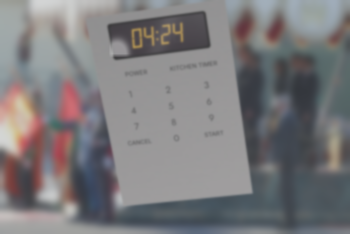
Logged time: 4,24
